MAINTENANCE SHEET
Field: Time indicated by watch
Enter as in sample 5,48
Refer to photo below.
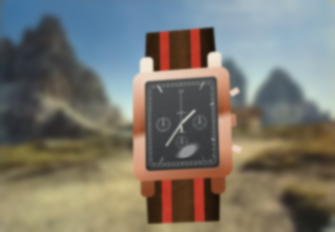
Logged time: 1,36
